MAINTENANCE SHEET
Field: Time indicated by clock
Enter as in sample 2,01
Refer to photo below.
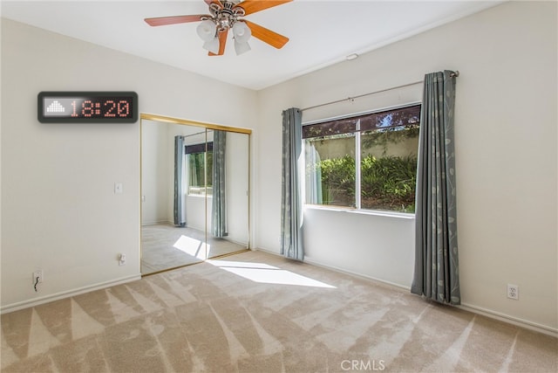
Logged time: 18,20
